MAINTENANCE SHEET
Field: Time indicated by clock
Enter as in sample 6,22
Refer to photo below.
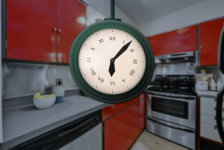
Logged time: 6,07
